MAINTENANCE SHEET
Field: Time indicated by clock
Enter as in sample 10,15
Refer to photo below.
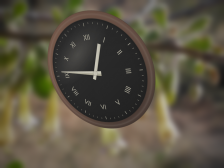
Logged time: 12,46
